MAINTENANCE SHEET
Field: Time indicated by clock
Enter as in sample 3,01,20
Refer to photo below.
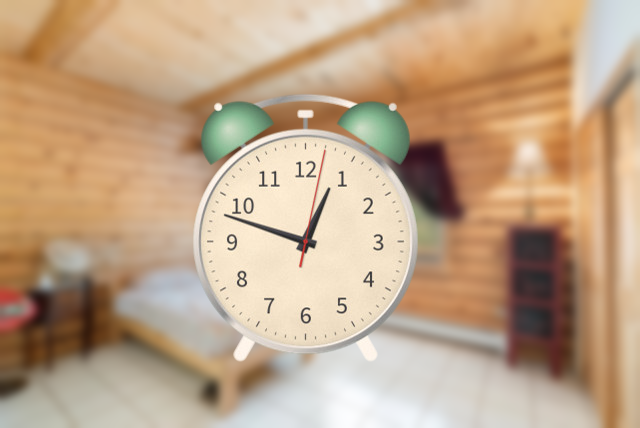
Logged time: 12,48,02
